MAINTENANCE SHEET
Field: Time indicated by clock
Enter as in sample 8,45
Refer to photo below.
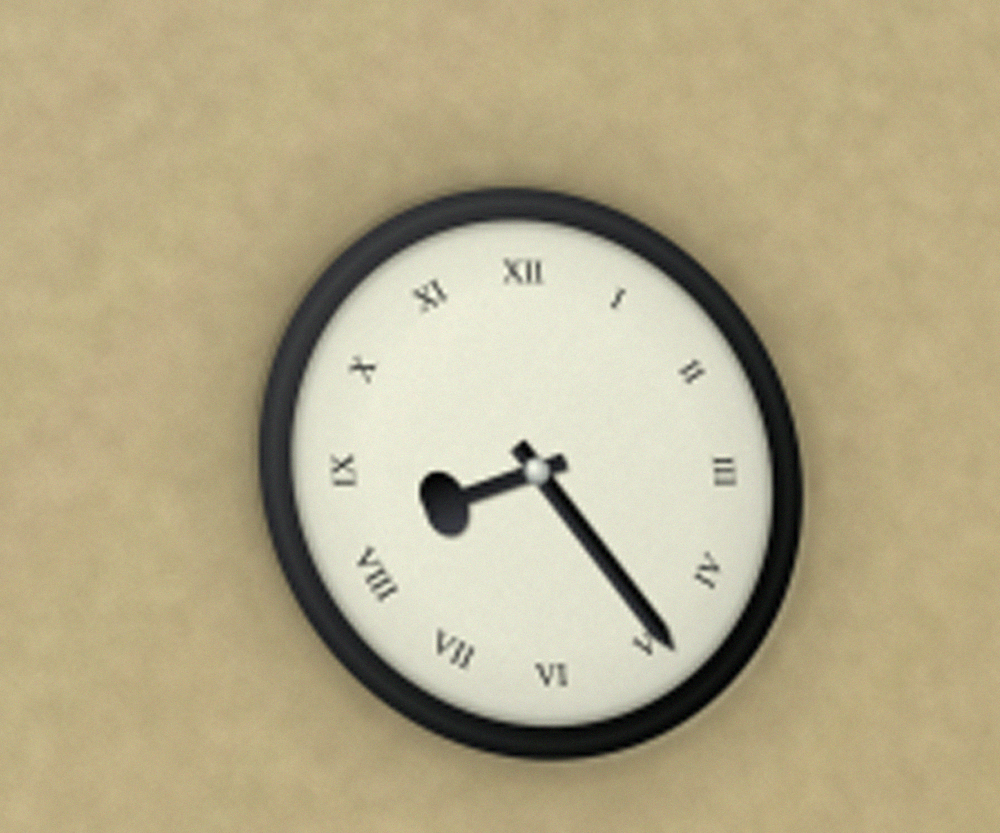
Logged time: 8,24
